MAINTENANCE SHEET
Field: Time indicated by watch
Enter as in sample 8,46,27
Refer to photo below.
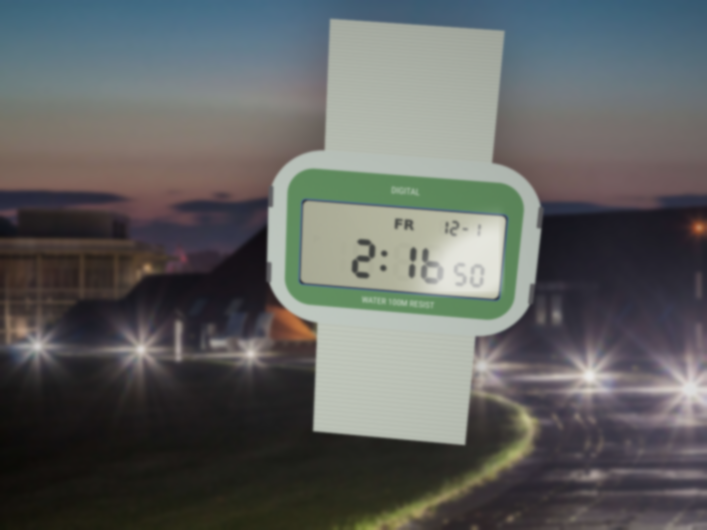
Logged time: 2,16,50
